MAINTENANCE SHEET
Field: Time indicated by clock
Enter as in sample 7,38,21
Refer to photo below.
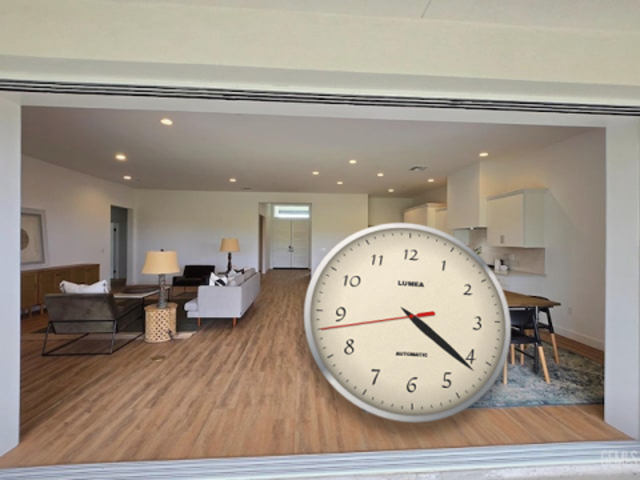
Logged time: 4,21,43
